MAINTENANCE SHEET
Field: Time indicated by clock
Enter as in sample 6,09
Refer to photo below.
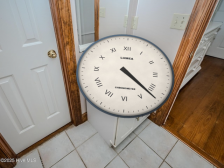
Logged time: 4,22
